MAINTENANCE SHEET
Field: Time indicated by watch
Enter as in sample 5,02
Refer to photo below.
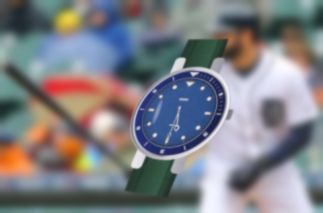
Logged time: 5,30
